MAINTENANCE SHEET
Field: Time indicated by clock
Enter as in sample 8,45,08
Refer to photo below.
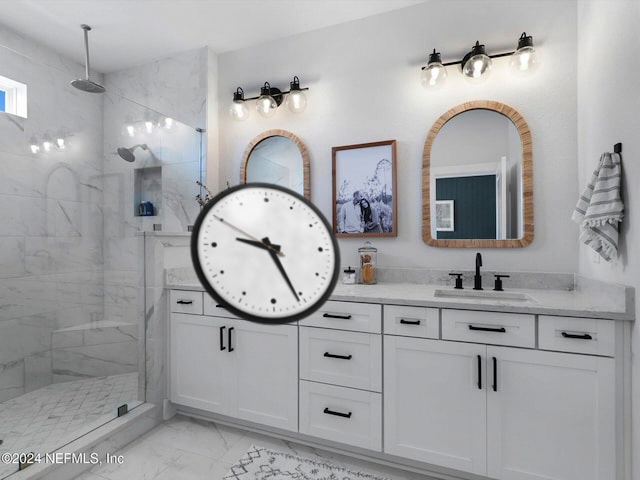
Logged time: 9,25,50
